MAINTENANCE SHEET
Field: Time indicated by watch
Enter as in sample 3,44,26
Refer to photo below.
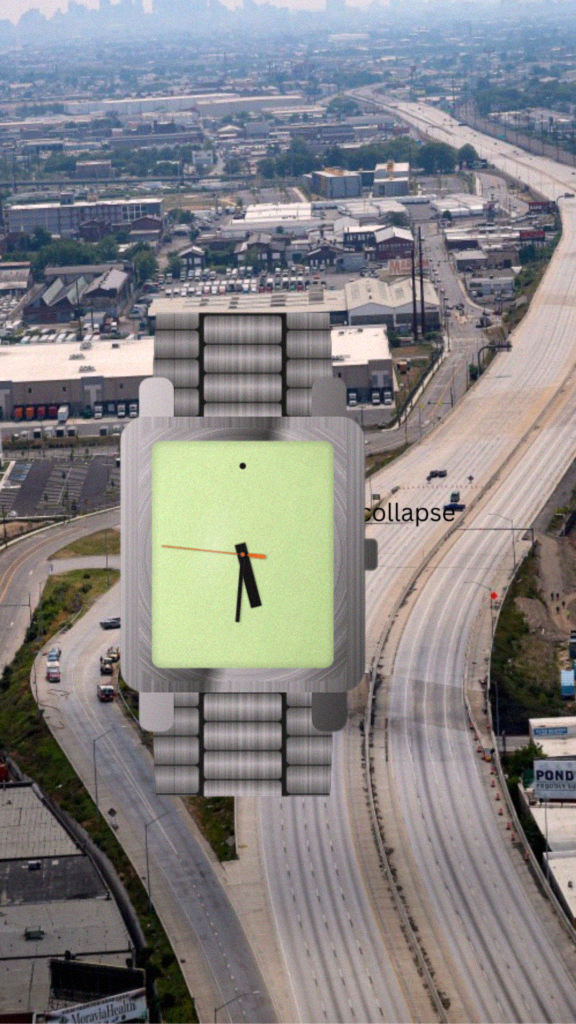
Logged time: 5,30,46
